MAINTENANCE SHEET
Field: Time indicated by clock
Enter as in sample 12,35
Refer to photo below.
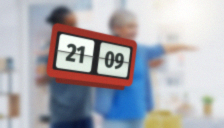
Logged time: 21,09
